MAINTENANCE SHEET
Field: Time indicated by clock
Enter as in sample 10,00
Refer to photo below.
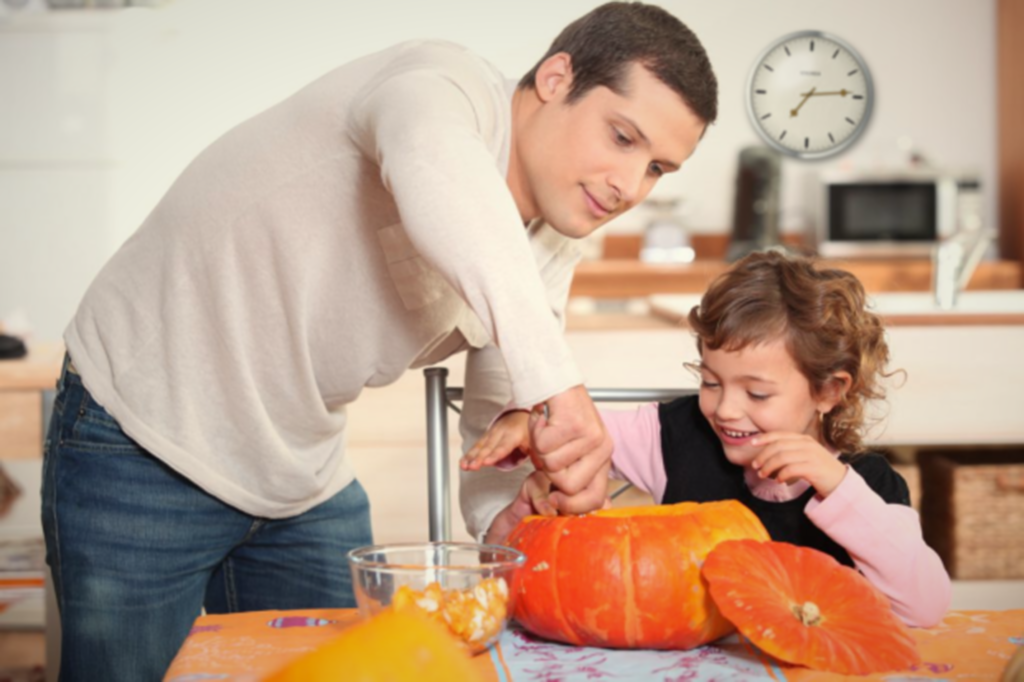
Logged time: 7,14
